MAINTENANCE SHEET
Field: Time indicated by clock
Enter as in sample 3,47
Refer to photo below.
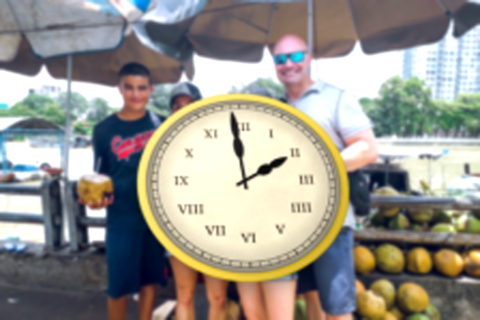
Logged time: 1,59
